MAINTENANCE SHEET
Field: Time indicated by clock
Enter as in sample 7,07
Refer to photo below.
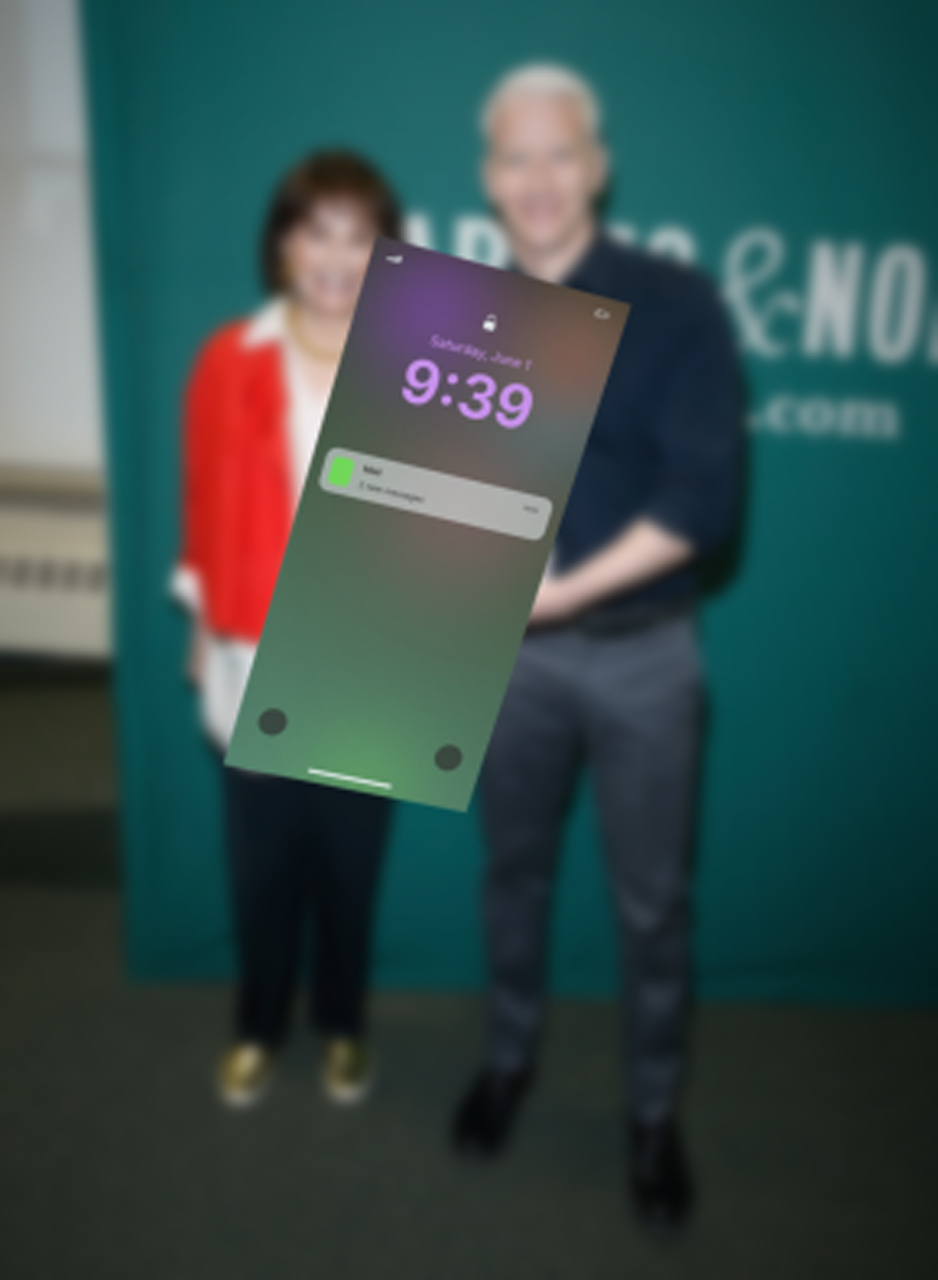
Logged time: 9,39
